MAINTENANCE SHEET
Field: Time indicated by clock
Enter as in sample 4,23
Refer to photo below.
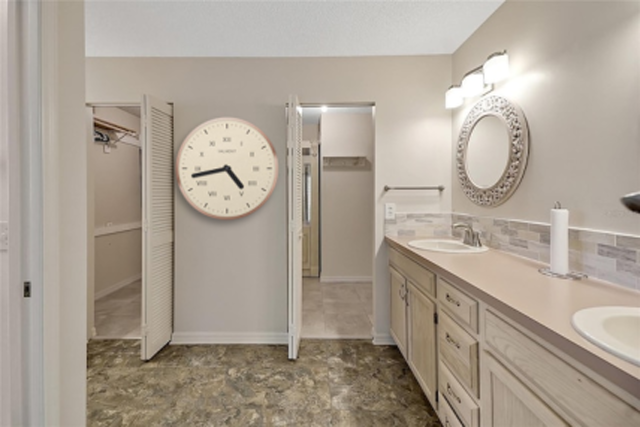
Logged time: 4,43
